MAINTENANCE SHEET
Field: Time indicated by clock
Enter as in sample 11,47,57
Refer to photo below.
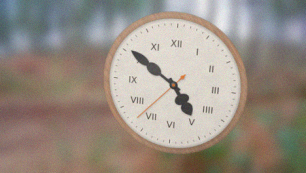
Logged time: 4,50,37
